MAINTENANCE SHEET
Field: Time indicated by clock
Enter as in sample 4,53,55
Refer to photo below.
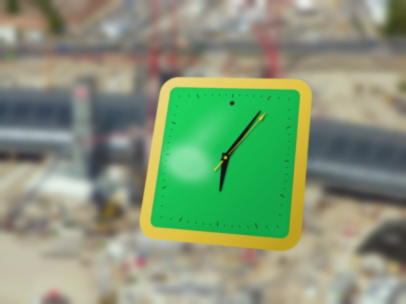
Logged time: 6,05,06
